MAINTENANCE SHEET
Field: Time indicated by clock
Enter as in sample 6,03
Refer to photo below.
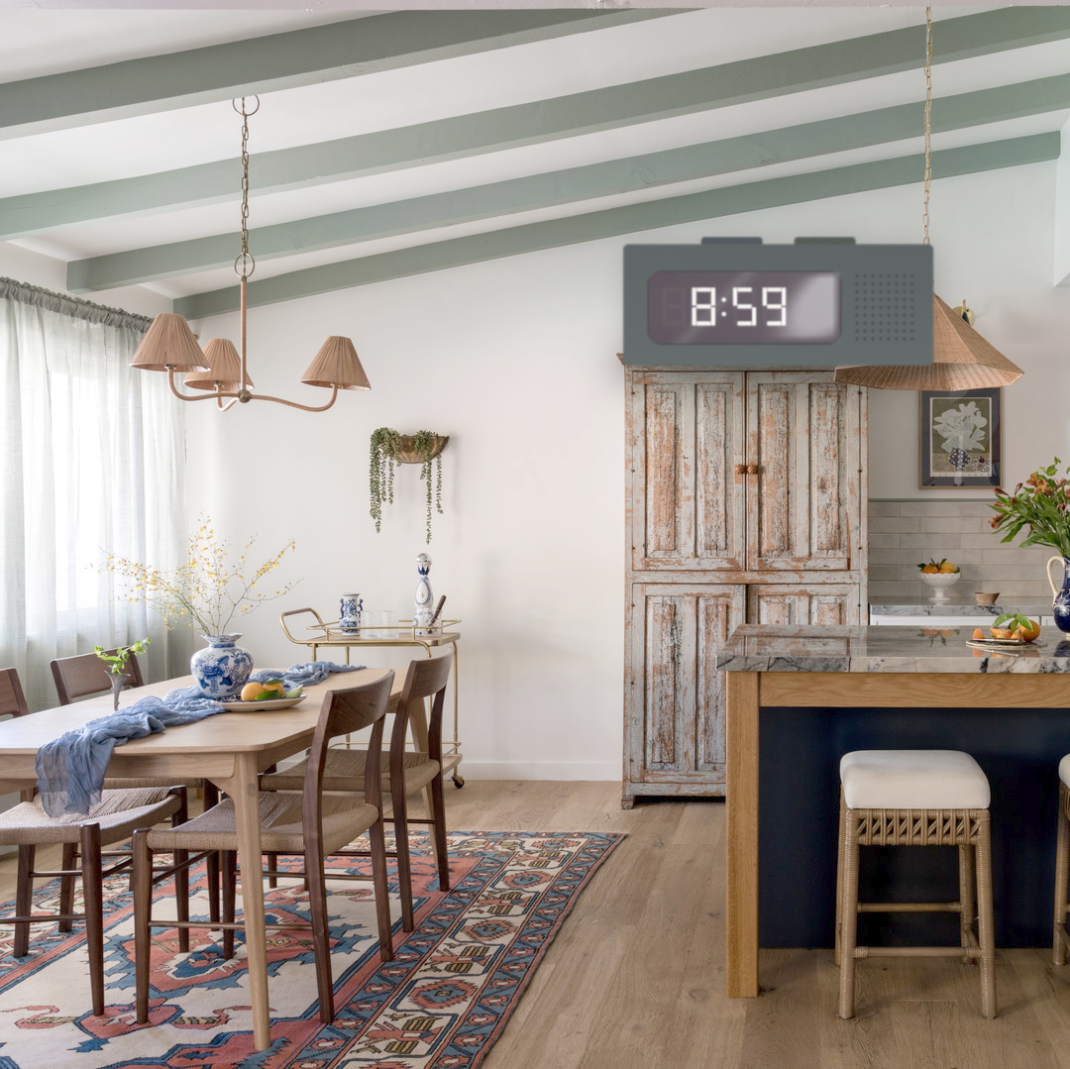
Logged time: 8,59
